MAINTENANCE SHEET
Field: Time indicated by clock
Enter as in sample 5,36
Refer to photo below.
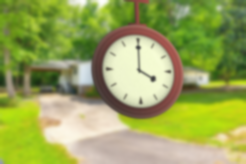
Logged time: 4,00
